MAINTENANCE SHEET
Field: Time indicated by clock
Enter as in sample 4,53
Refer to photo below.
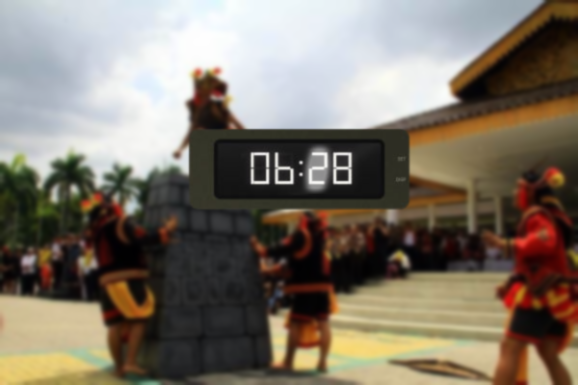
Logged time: 6,28
